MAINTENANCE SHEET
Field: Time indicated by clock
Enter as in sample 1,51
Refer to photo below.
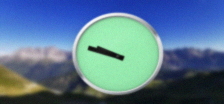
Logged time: 9,48
